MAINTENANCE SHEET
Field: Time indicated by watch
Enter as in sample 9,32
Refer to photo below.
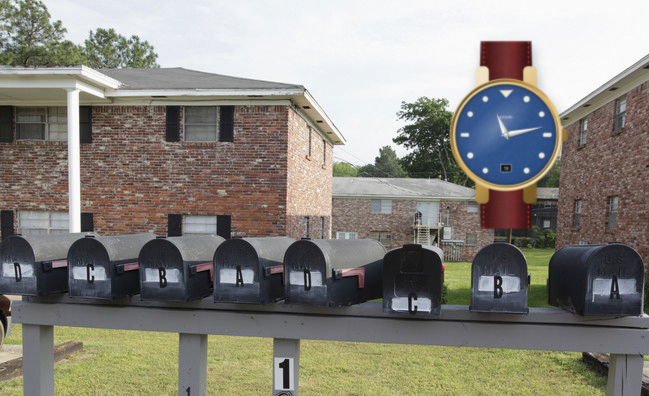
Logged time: 11,13
